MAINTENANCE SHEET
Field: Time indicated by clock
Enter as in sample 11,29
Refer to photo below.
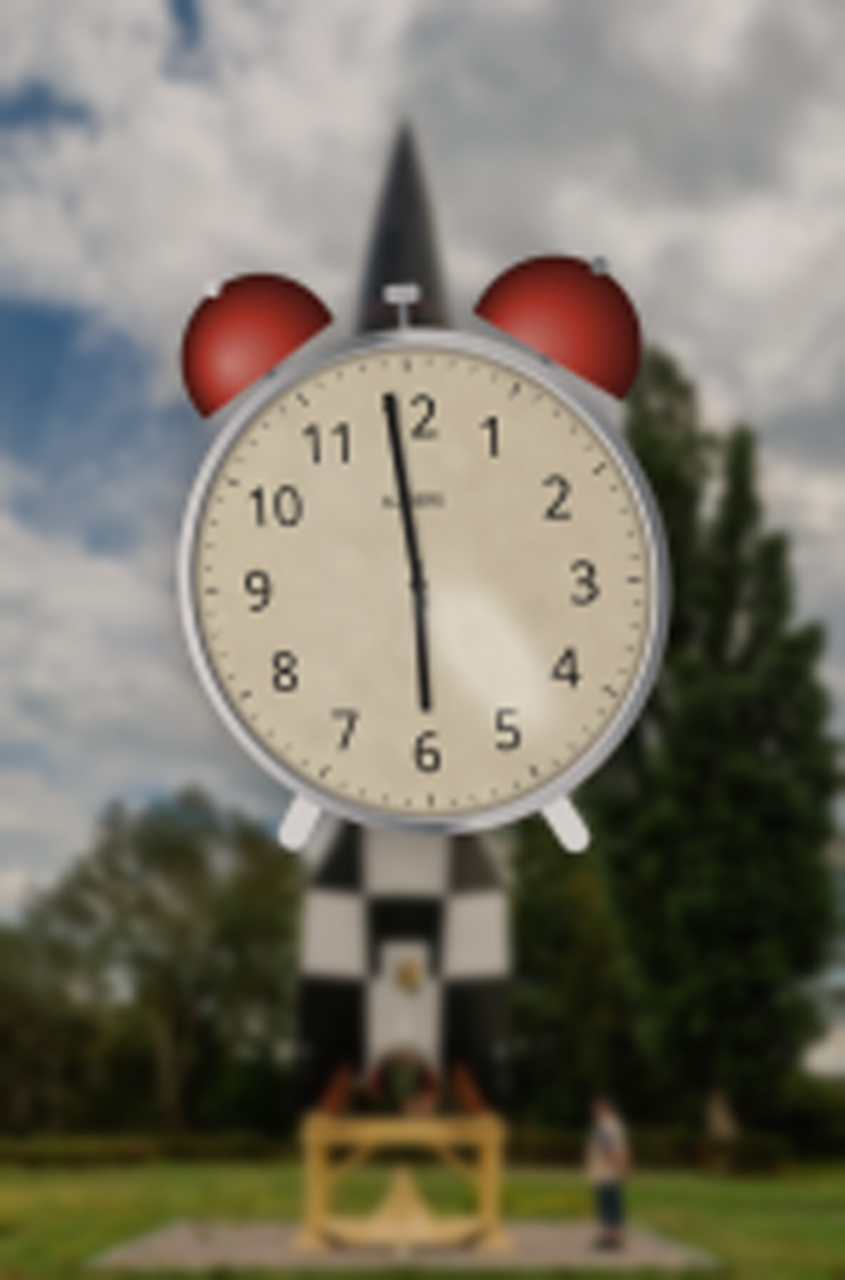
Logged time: 5,59
